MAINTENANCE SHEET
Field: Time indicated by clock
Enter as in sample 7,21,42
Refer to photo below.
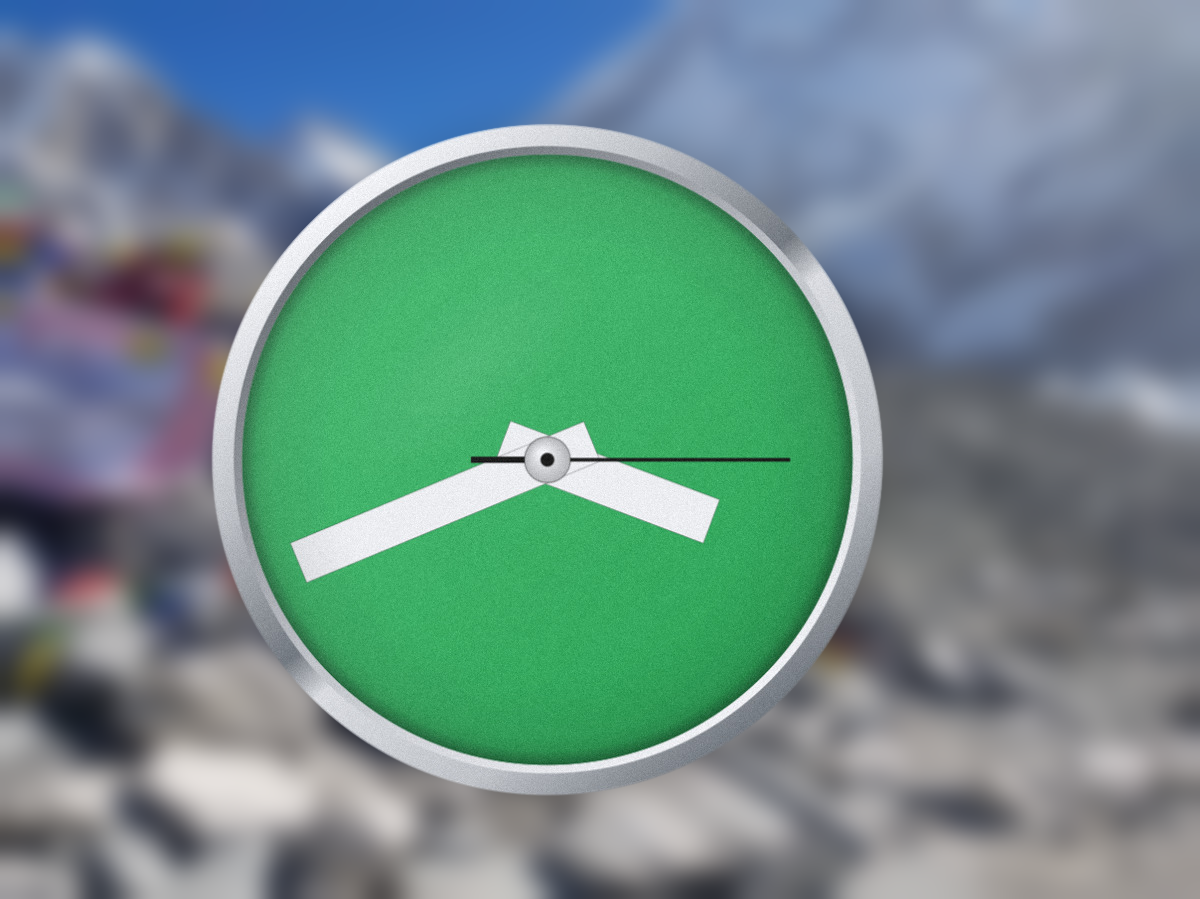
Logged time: 3,41,15
